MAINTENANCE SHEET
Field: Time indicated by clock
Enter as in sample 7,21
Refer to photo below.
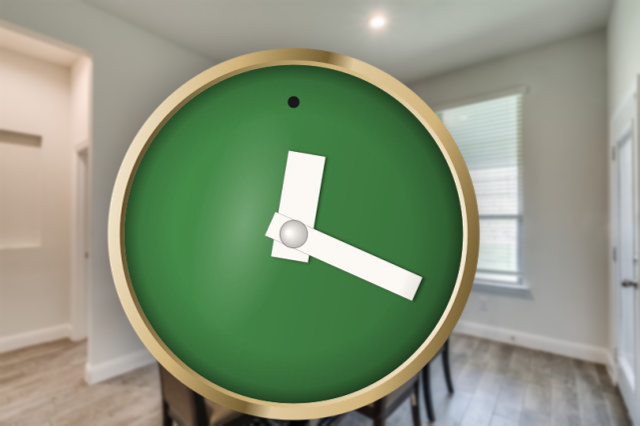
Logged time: 12,19
